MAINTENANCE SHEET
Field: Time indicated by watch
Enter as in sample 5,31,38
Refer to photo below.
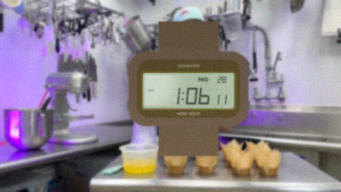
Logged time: 1,06,11
